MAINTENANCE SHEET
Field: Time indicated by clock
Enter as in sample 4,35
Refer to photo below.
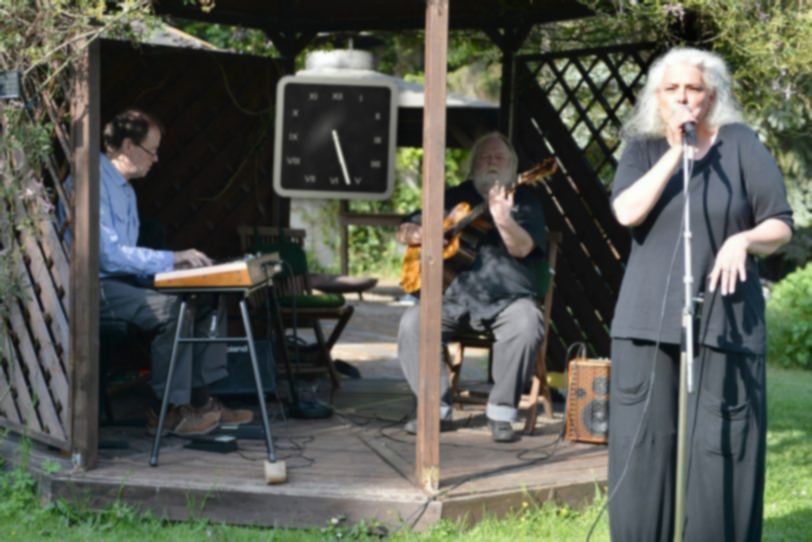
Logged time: 5,27
